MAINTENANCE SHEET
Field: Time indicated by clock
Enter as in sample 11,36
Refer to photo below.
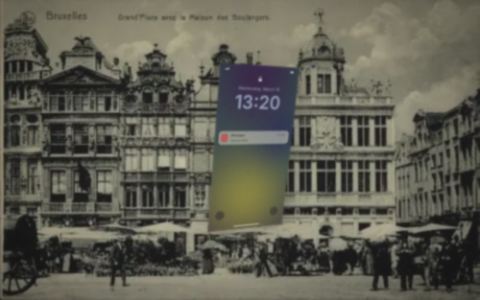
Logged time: 13,20
